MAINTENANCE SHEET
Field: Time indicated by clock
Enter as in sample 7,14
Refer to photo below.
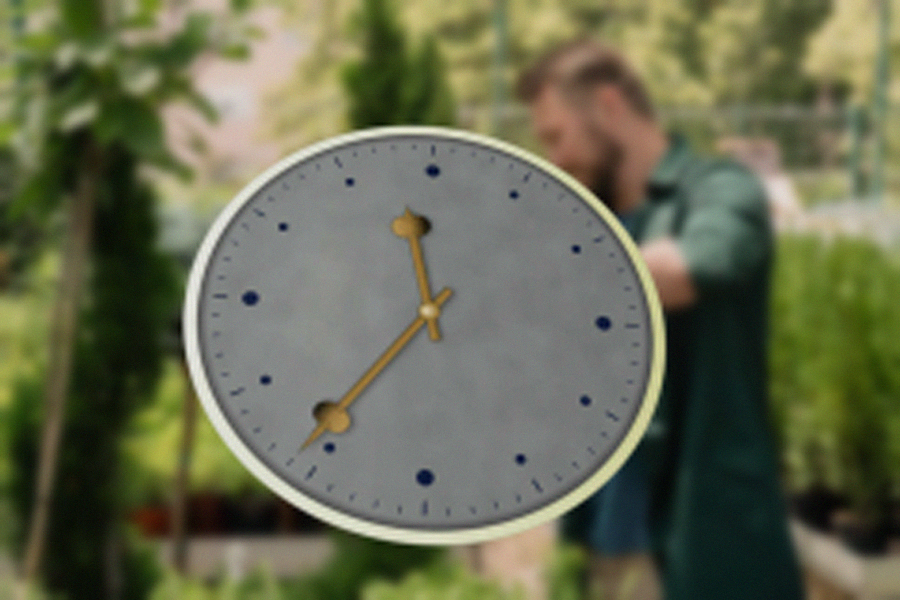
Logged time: 11,36
